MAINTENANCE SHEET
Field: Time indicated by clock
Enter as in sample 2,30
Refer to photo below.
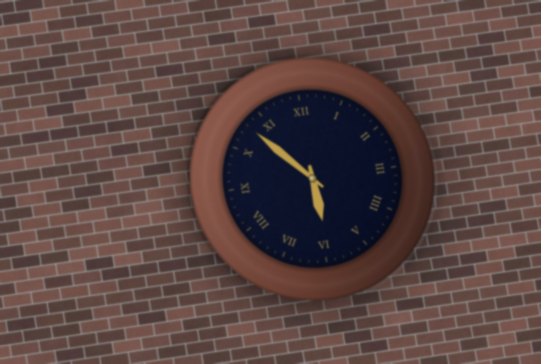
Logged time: 5,53
